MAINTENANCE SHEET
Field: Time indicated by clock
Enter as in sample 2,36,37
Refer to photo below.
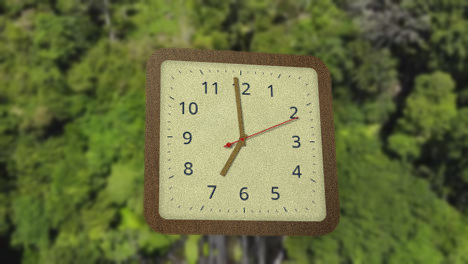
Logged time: 6,59,11
